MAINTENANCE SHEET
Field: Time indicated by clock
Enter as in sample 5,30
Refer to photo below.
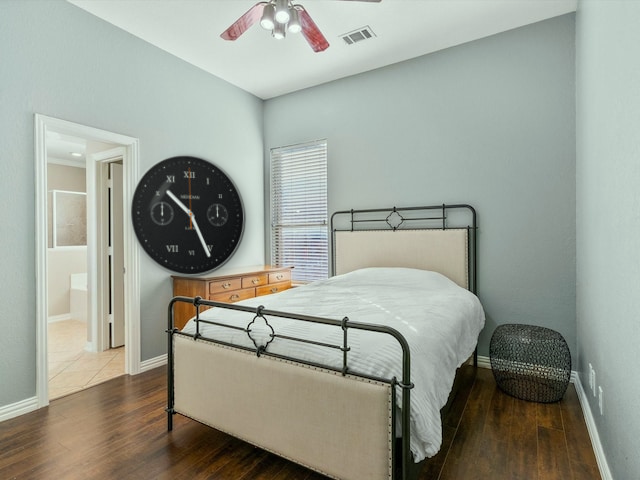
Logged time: 10,26
